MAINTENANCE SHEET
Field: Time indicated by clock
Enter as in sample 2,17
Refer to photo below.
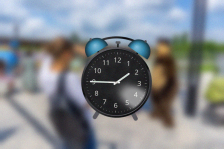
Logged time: 1,45
